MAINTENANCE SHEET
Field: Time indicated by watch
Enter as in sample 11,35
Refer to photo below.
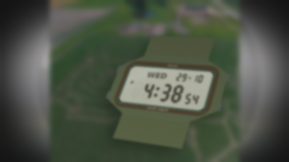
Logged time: 4,38
